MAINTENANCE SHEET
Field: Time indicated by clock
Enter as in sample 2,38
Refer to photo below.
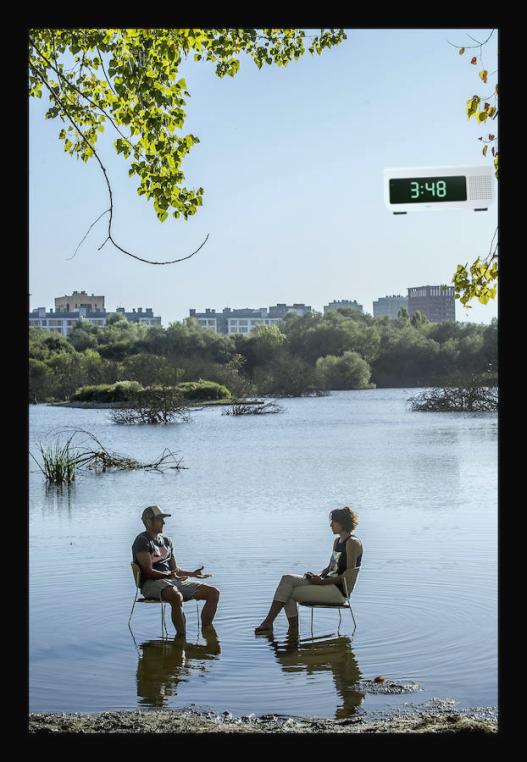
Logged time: 3,48
